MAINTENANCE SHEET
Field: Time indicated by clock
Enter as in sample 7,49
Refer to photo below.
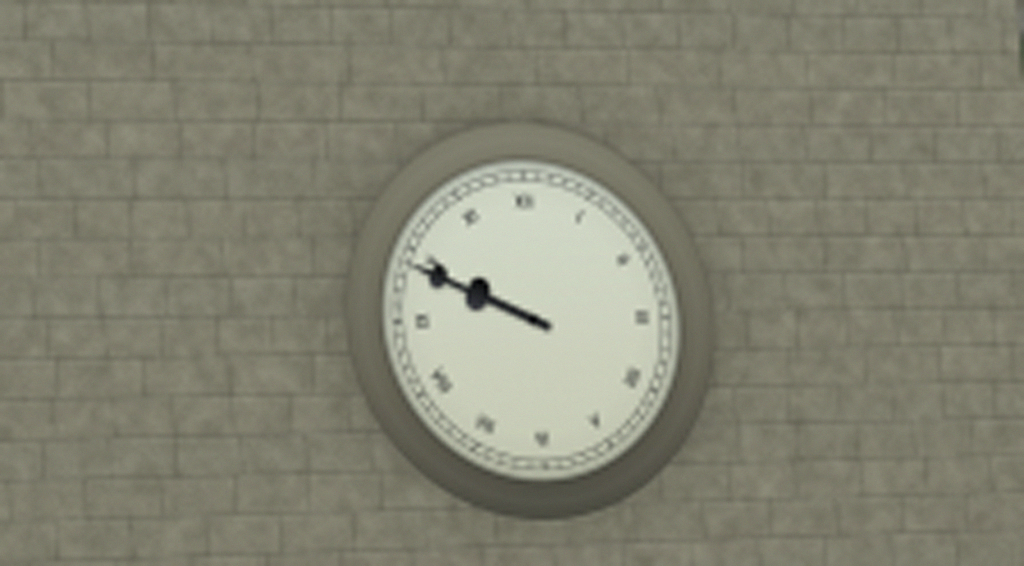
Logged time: 9,49
